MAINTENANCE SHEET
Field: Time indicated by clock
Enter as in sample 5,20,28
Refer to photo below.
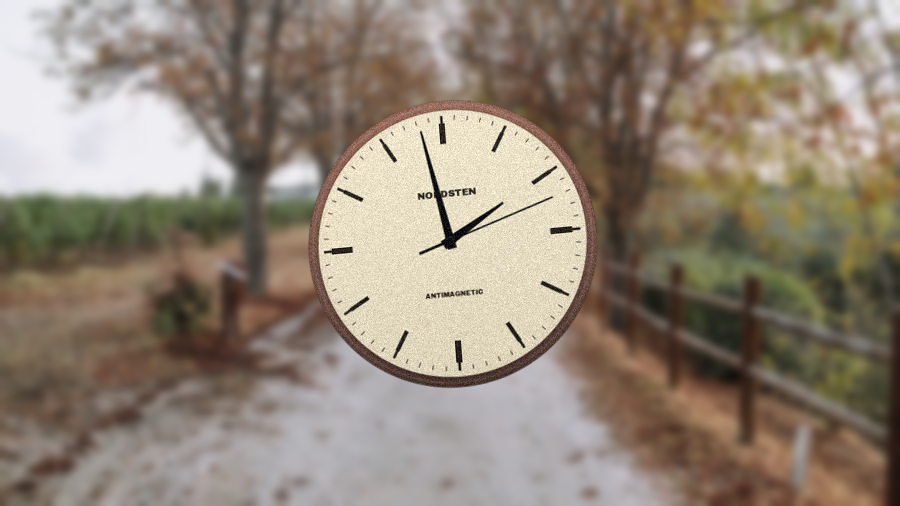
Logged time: 1,58,12
